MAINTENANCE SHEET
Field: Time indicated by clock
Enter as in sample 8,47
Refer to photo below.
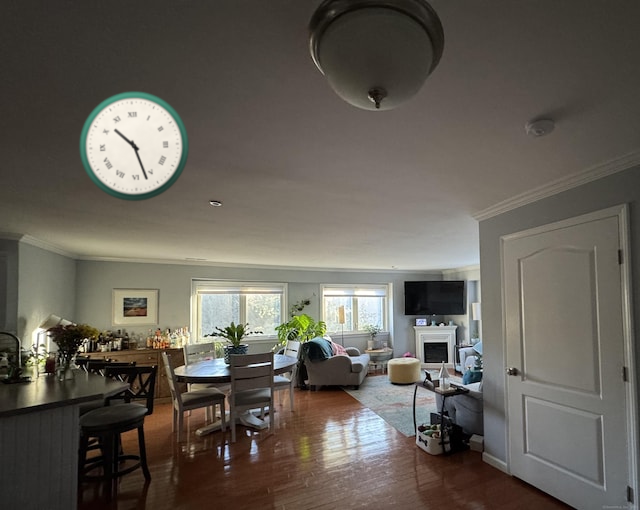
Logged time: 10,27
